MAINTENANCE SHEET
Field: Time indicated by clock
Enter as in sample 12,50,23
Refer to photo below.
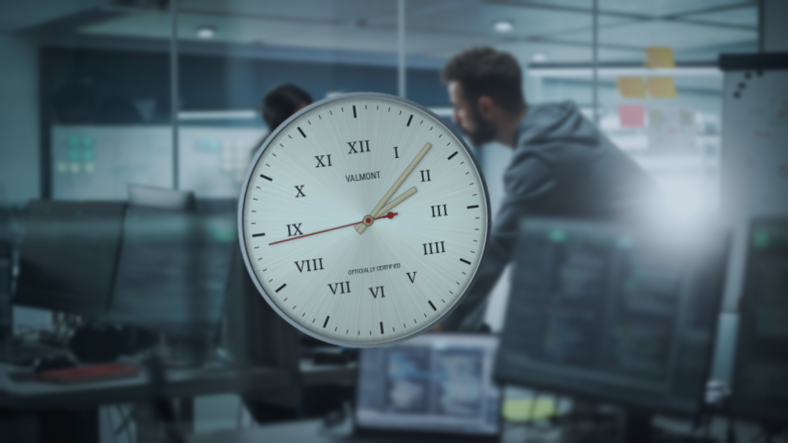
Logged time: 2,07,44
